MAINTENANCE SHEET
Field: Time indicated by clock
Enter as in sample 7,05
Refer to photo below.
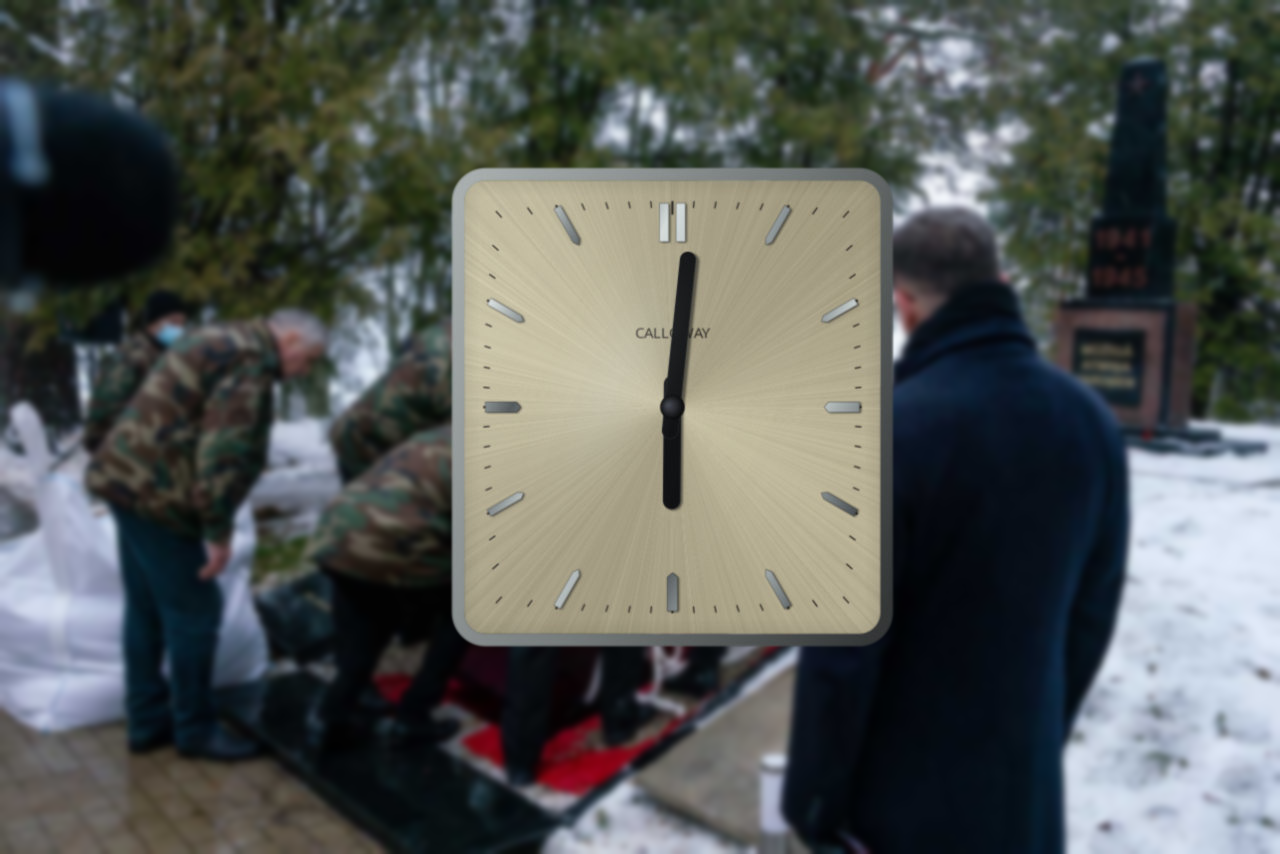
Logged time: 6,01
